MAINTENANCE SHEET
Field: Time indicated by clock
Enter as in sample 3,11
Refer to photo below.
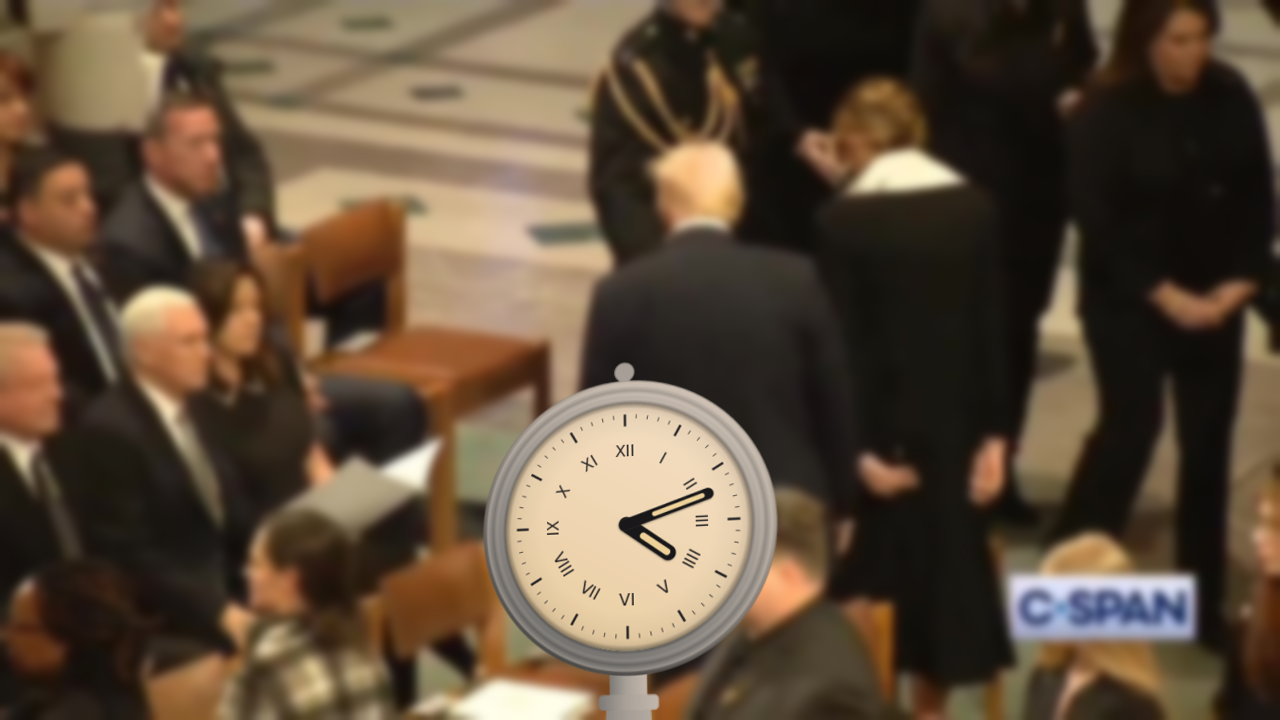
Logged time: 4,12
